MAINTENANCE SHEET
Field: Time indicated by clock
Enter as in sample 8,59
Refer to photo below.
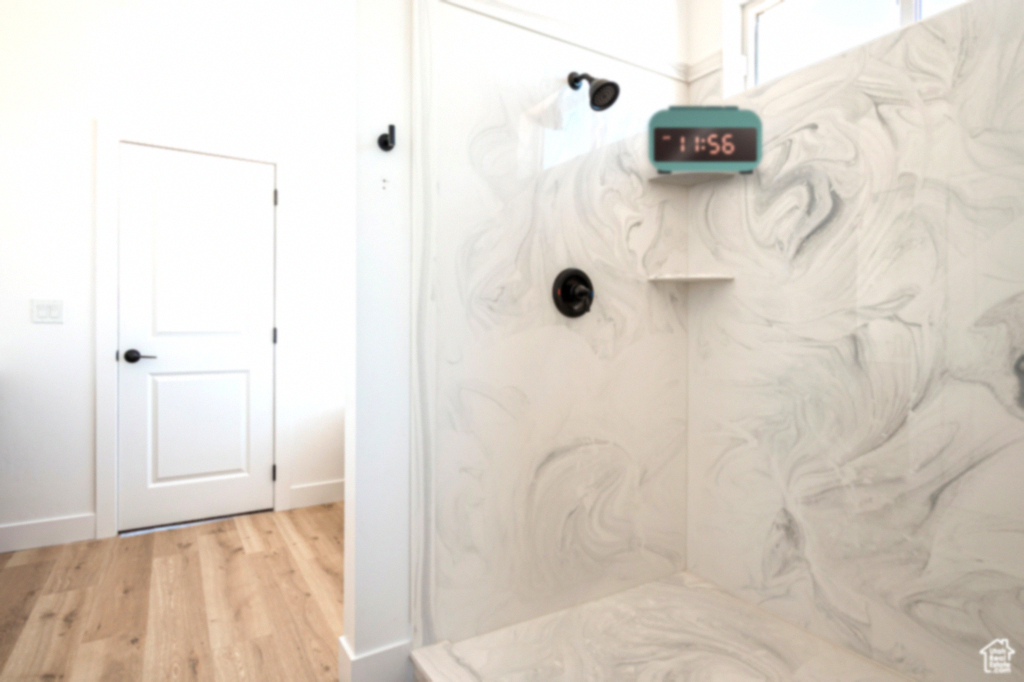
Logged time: 11,56
